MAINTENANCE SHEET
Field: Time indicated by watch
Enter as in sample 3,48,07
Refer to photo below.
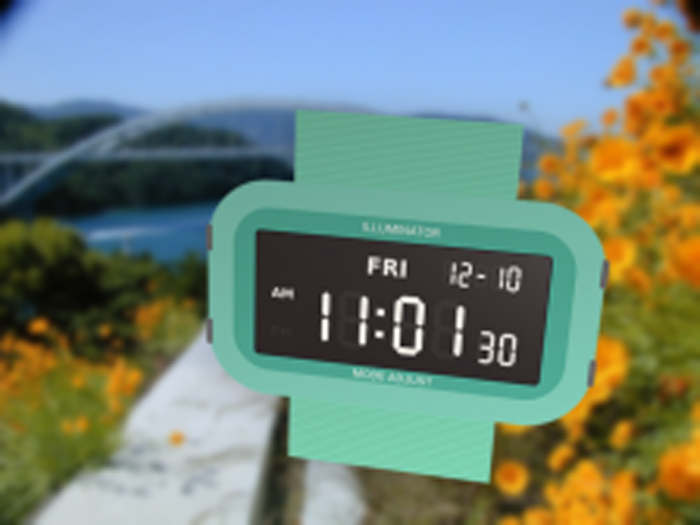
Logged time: 11,01,30
